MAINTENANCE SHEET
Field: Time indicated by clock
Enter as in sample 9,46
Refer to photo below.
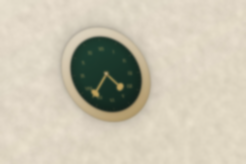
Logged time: 4,37
